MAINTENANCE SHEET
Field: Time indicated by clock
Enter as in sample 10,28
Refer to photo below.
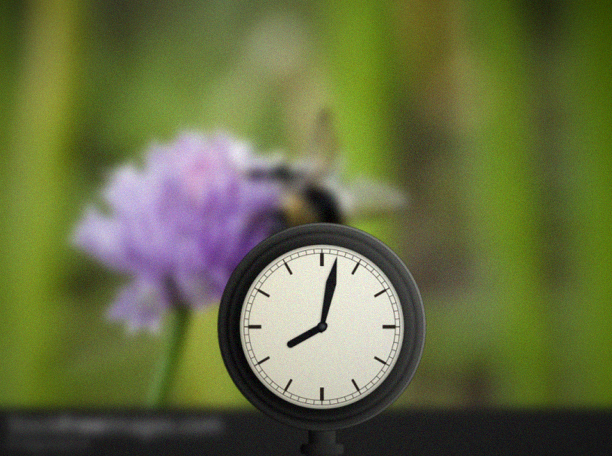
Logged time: 8,02
